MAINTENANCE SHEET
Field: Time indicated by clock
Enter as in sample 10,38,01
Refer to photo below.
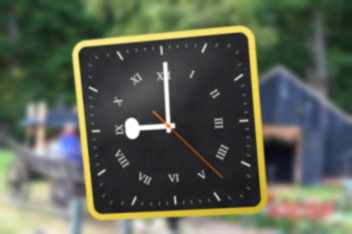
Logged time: 9,00,23
